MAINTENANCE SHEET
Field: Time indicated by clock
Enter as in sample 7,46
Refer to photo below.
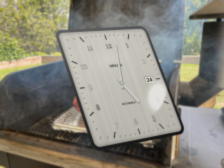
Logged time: 5,02
